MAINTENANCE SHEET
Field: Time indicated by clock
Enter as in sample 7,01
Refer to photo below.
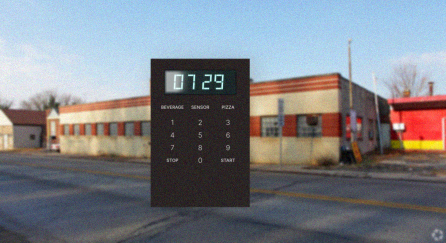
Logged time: 7,29
